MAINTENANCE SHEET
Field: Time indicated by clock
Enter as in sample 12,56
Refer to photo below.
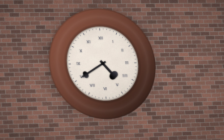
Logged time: 4,40
